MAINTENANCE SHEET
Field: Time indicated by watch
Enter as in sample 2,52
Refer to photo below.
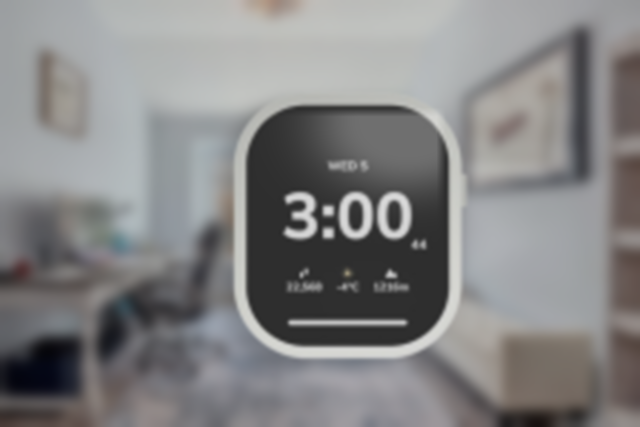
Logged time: 3,00
